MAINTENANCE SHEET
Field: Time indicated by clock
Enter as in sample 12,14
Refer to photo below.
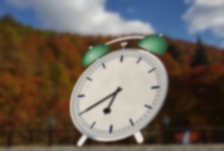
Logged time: 6,40
